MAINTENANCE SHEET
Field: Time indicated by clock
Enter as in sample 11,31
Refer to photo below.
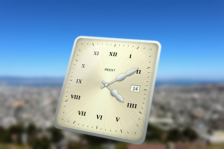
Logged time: 4,09
